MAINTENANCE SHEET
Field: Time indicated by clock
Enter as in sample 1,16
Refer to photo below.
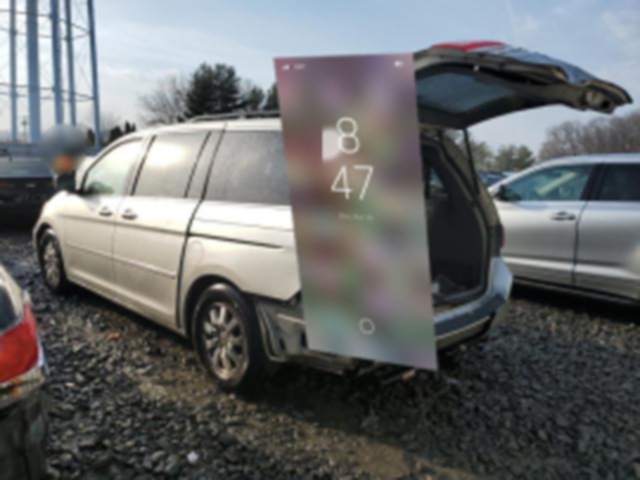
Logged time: 8,47
